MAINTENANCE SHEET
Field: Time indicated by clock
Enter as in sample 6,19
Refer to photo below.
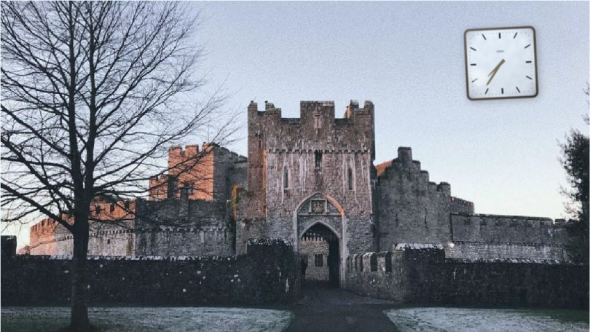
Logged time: 7,36
